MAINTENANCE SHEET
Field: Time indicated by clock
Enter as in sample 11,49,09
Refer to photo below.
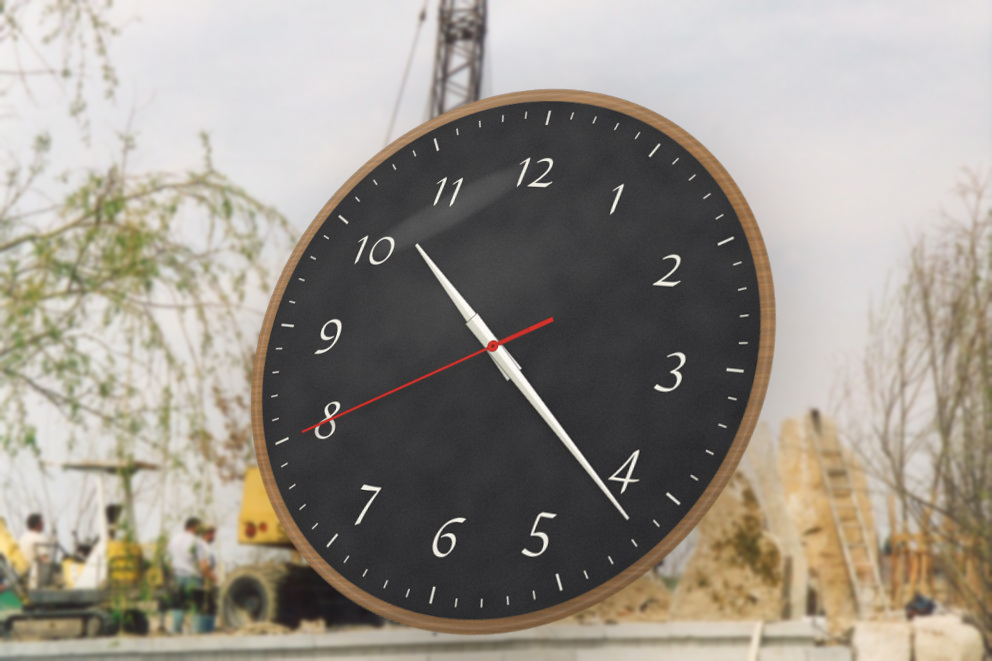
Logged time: 10,21,40
